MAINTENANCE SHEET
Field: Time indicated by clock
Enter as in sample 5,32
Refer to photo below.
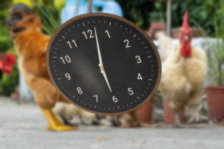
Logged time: 6,02
